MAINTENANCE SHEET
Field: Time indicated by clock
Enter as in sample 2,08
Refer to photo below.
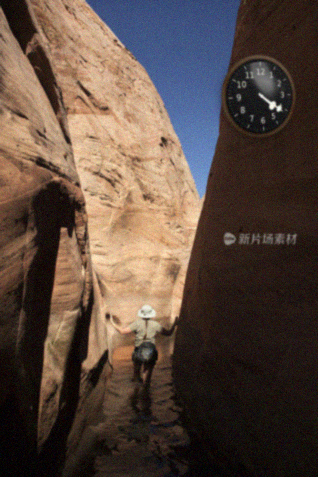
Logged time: 4,21
